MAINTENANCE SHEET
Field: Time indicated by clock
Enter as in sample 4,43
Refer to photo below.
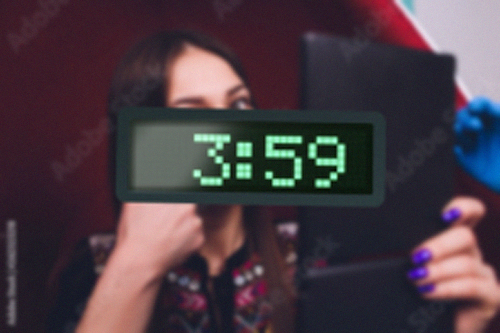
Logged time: 3,59
